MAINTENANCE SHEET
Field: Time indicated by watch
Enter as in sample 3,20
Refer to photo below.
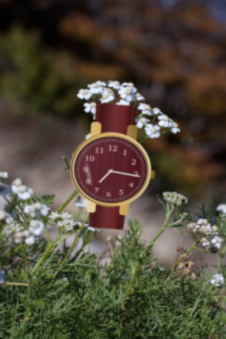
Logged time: 7,16
